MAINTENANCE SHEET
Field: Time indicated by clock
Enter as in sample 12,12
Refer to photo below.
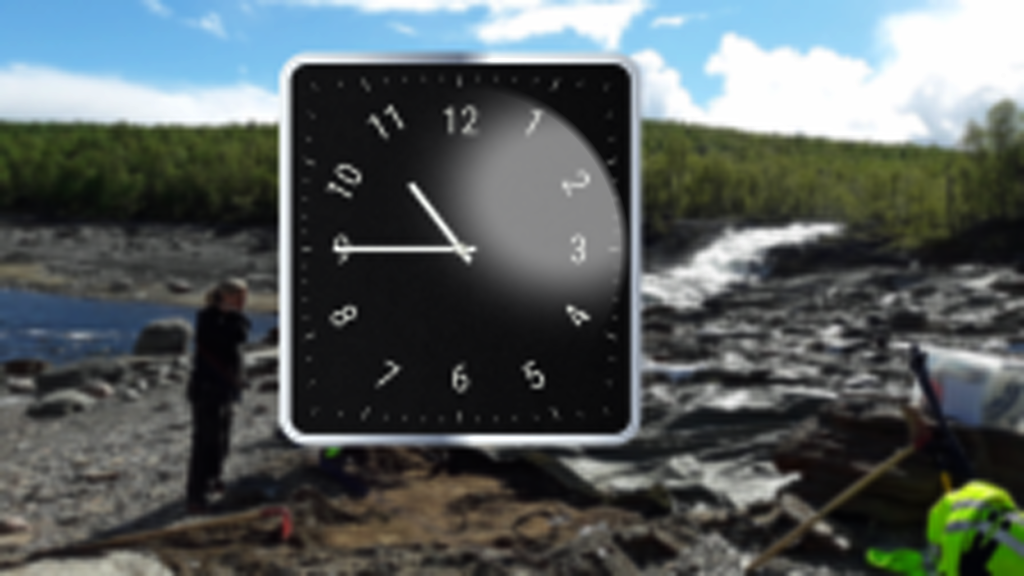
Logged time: 10,45
